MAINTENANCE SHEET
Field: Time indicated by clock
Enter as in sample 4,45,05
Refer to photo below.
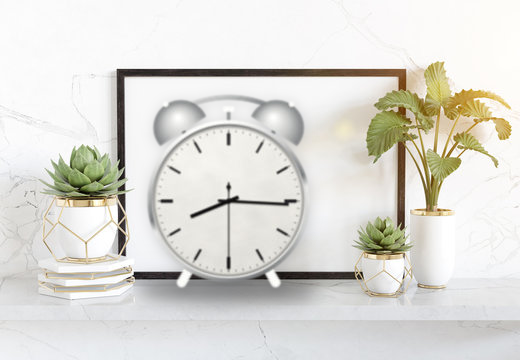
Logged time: 8,15,30
